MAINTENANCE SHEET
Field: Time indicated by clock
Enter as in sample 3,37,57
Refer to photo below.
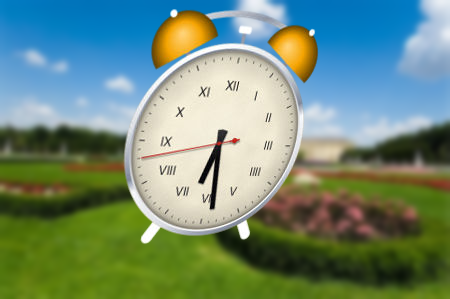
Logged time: 6,28,43
